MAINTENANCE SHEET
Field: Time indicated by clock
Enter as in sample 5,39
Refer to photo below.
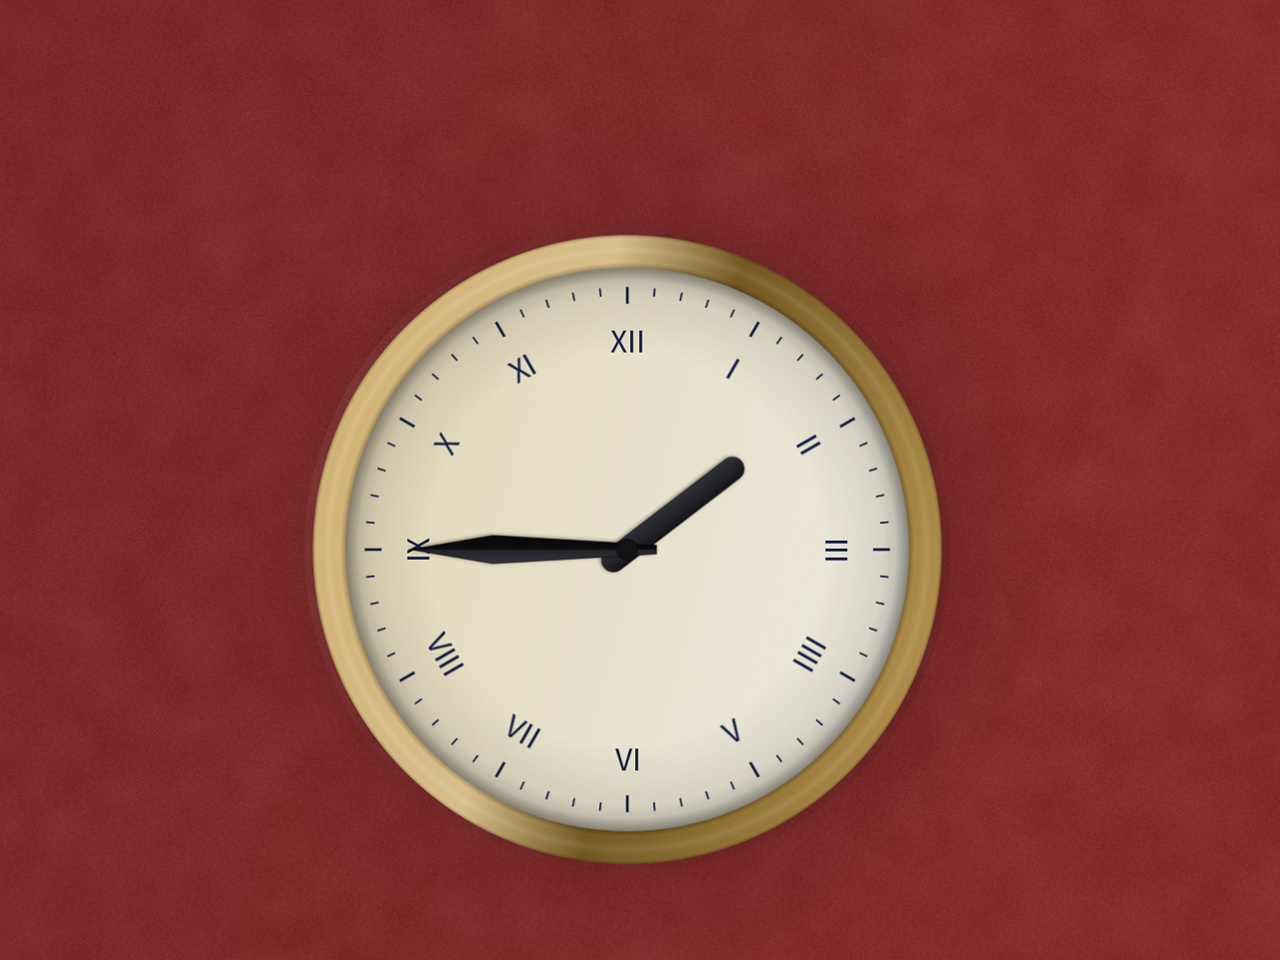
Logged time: 1,45
